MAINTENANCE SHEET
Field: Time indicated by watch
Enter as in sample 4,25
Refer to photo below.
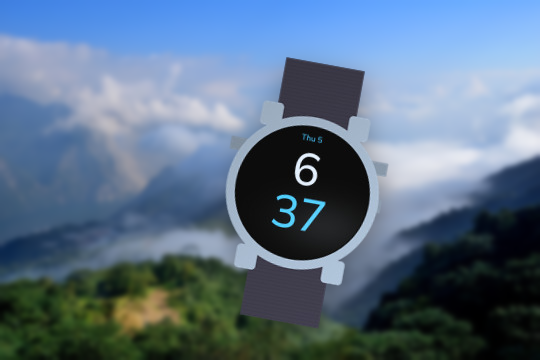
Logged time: 6,37
